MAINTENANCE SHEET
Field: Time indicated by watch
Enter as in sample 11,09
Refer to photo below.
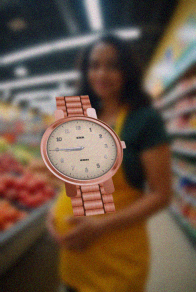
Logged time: 8,45
